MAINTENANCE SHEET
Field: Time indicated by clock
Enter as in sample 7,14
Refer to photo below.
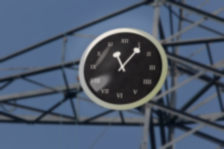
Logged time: 11,06
